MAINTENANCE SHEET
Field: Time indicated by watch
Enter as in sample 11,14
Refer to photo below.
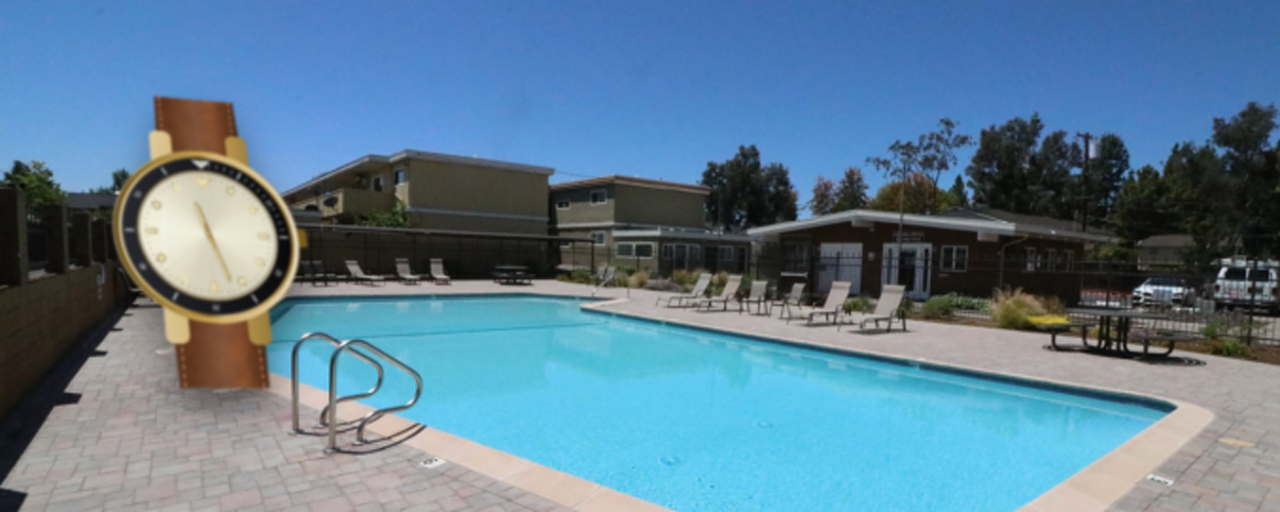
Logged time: 11,27
